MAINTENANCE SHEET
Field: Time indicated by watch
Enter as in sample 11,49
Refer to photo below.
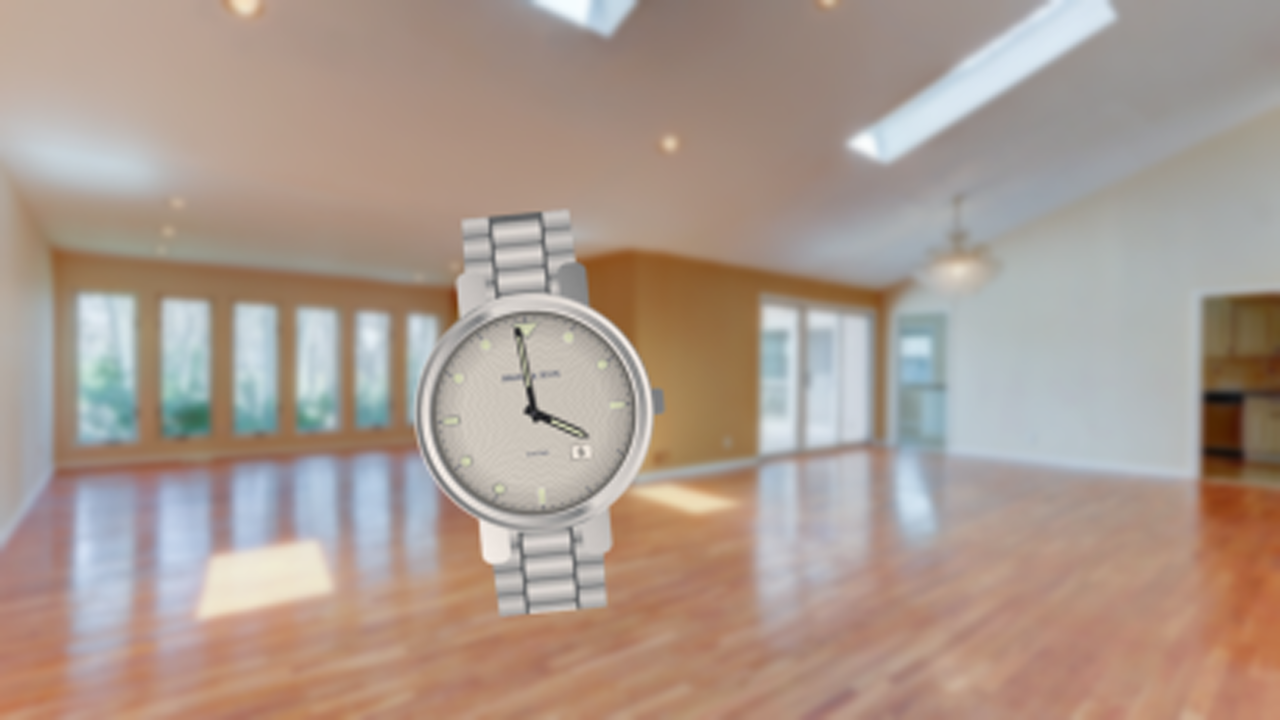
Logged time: 3,59
